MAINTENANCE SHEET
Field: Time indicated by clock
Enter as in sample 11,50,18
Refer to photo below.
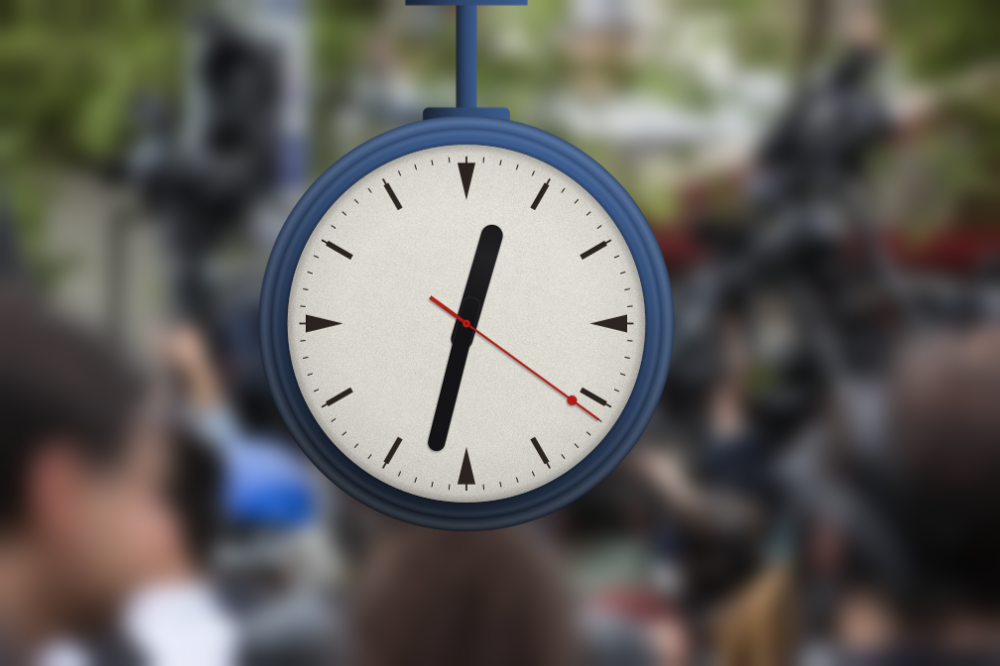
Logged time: 12,32,21
